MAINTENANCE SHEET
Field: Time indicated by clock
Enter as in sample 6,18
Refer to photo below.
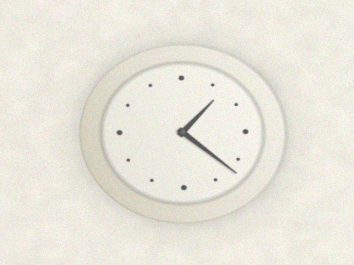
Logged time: 1,22
